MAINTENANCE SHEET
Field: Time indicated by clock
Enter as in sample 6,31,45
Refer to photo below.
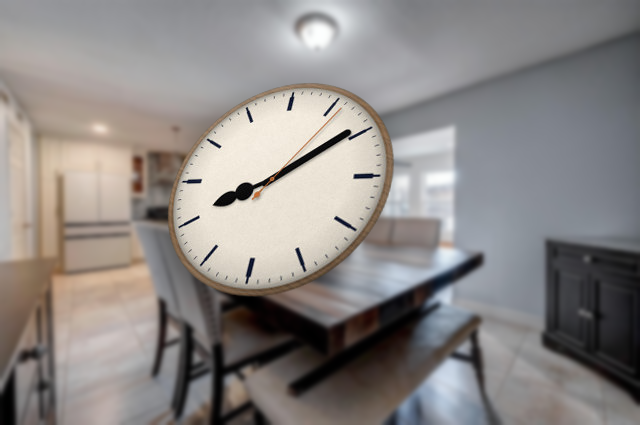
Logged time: 8,09,06
